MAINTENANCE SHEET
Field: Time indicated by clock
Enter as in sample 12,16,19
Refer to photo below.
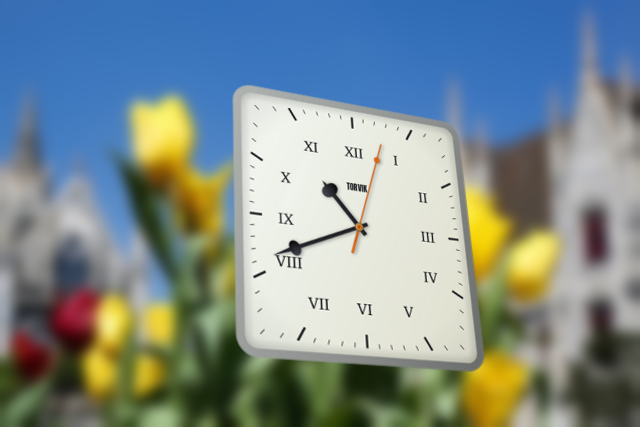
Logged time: 10,41,03
